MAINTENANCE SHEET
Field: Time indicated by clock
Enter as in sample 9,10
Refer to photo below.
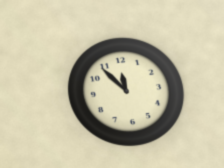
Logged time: 11,54
